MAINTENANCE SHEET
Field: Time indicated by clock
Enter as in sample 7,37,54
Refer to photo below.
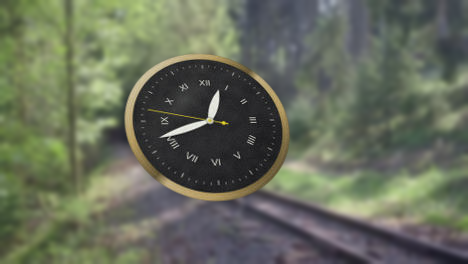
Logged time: 12,41,47
